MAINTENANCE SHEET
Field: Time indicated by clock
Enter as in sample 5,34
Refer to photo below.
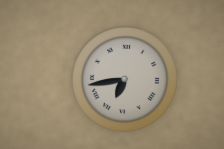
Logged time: 6,43
